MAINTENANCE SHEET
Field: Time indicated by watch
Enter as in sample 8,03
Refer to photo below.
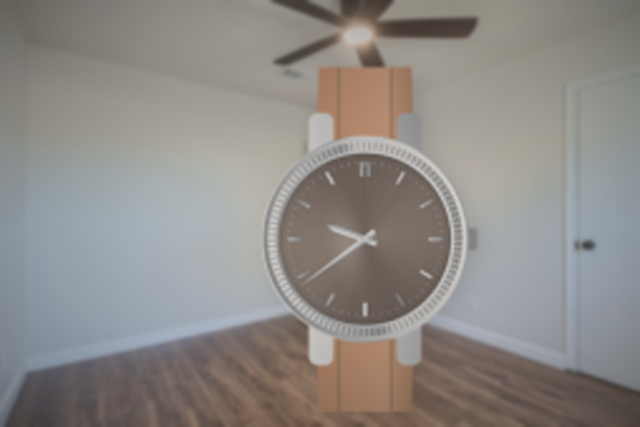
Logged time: 9,39
